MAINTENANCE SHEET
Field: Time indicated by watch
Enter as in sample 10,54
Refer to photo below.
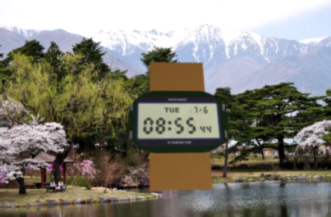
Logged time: 8,55
